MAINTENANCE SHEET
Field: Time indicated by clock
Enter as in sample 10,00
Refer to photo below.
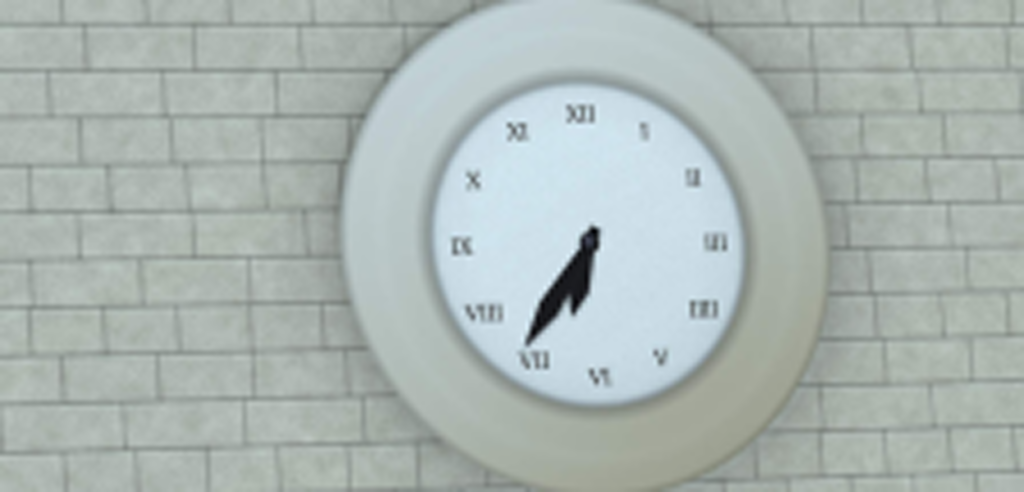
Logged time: 6,36
